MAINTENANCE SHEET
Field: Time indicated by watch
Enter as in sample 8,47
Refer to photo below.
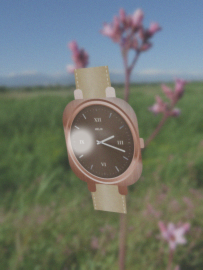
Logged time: 2,18
